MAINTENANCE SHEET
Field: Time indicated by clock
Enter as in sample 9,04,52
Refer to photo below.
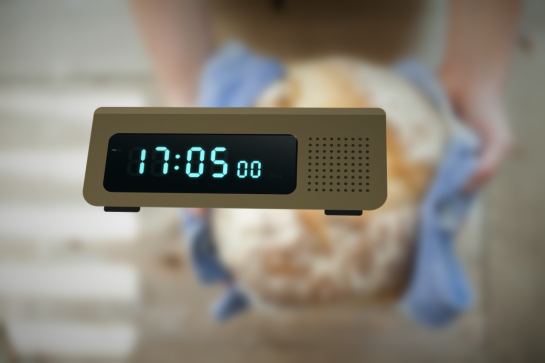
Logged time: 17,05,00
